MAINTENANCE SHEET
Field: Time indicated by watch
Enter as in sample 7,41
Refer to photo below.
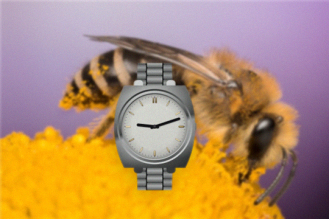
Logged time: 9,12
